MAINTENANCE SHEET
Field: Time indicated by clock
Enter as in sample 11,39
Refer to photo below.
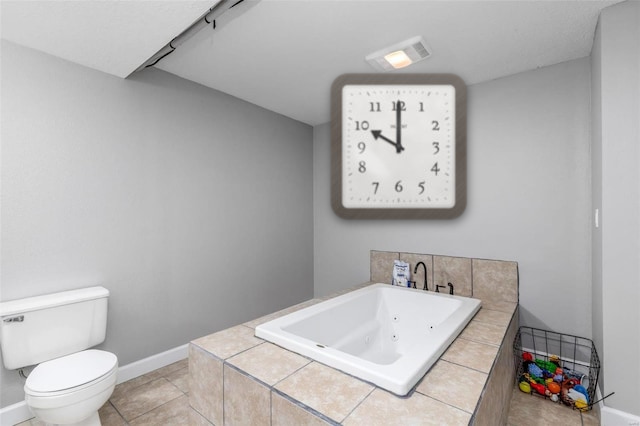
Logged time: 10,00
